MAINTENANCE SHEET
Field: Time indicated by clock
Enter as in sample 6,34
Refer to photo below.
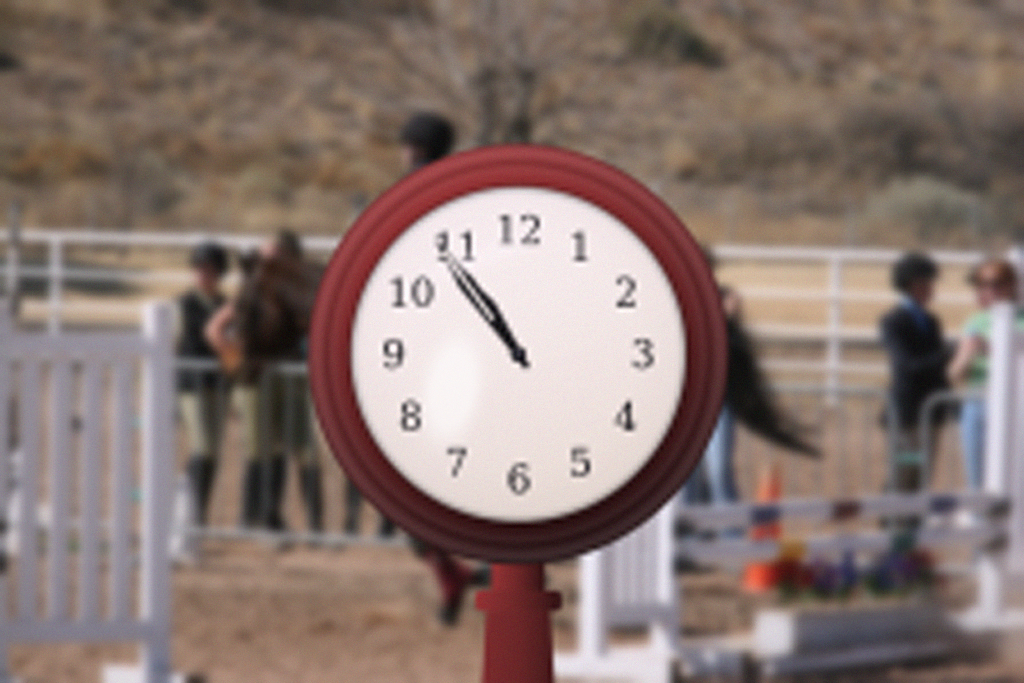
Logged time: 10,54
